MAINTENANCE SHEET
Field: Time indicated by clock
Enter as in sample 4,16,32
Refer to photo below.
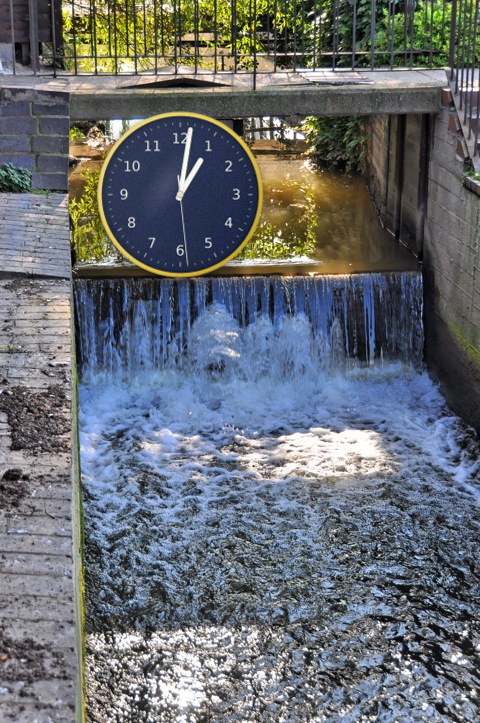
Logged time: 1,01,29
